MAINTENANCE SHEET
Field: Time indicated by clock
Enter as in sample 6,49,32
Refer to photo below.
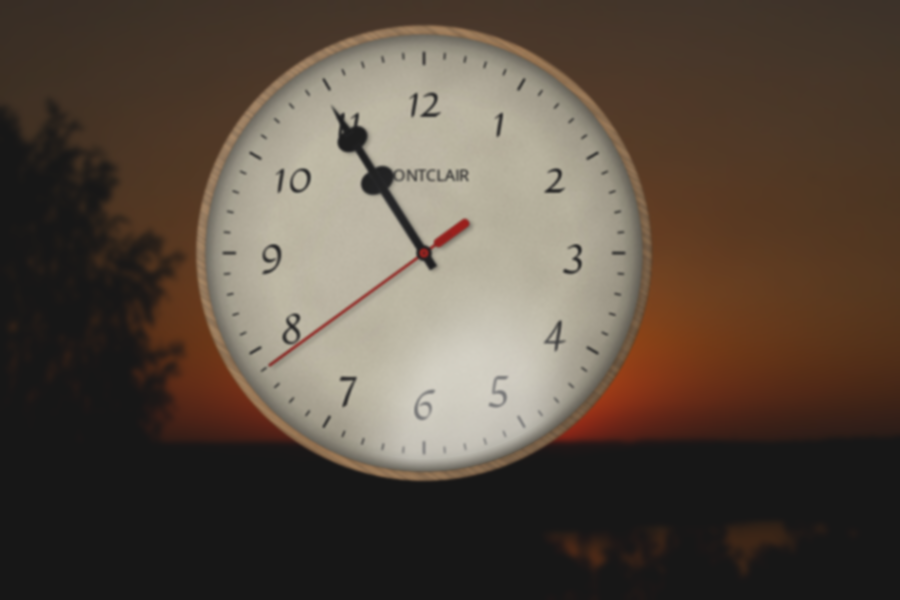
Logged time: 10,54,39
